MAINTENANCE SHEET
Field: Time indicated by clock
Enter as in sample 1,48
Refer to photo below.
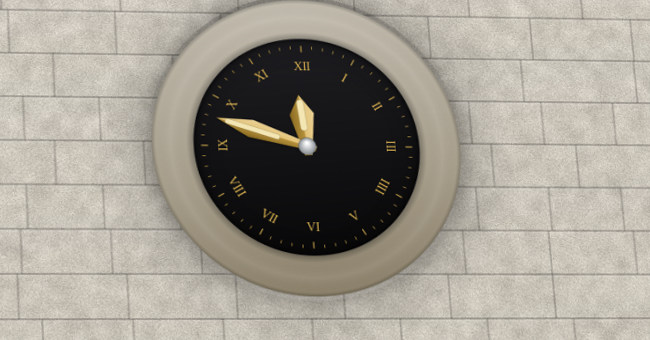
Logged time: 11,48
